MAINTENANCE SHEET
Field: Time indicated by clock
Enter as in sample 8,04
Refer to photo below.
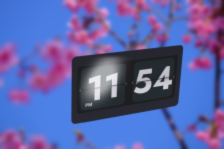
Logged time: 11,54
